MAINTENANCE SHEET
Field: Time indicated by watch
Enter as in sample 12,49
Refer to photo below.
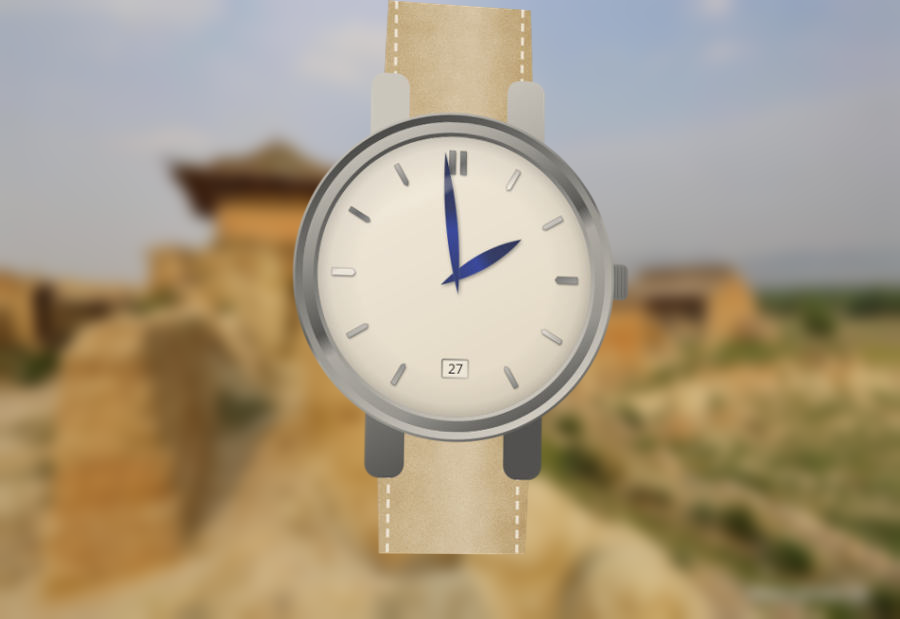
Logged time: 1,59
